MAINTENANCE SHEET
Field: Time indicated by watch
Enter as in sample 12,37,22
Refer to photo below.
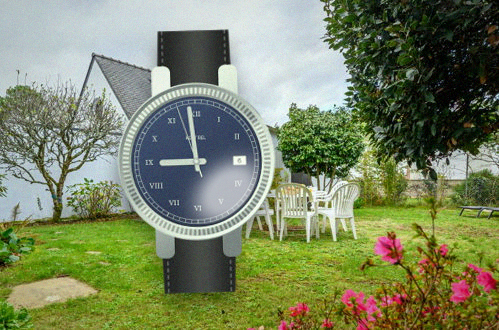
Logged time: 8,58,57
